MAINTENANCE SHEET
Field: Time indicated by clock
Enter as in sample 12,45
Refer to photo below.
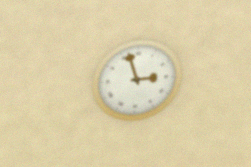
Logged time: 2,57
